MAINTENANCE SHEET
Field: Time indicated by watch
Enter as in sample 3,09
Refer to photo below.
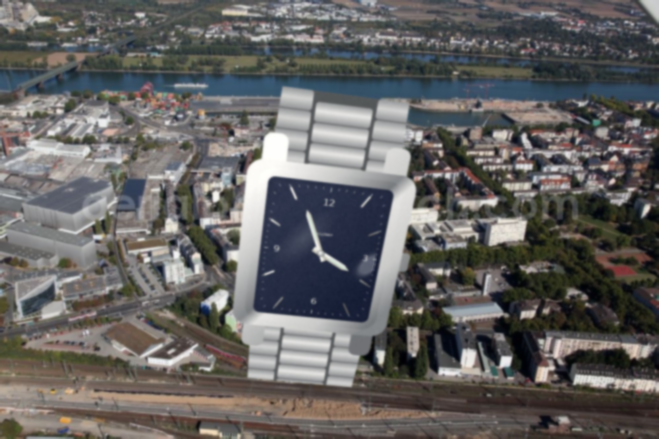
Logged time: 3,56
